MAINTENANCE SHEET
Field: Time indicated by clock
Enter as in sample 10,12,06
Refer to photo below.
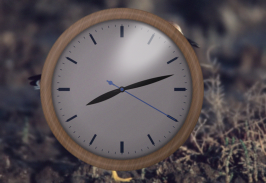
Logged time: 8,12,20
